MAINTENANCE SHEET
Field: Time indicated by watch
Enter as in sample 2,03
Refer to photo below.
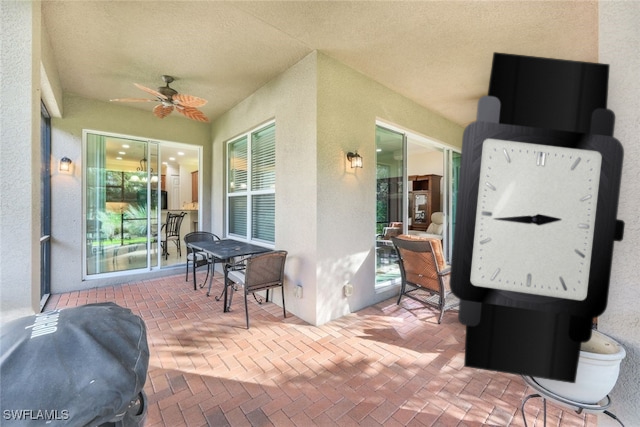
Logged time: 2,44
